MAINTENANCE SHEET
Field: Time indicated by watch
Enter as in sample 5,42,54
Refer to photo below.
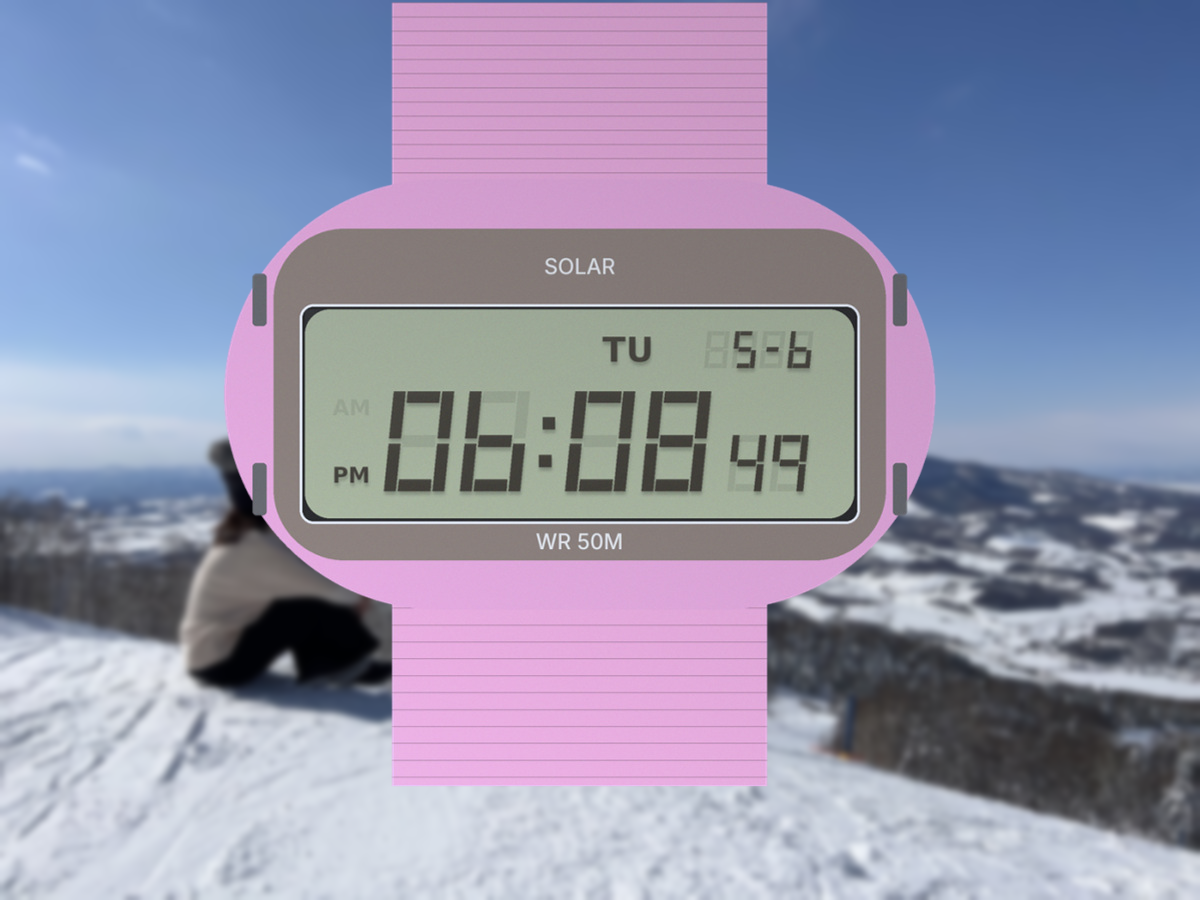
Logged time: 6,08,49
